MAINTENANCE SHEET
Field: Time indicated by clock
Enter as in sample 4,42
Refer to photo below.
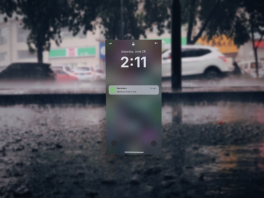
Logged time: 2,11
